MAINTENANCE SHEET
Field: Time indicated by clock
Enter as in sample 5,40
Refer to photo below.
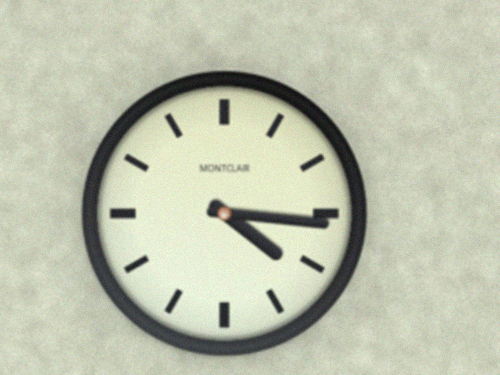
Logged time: 4,16
